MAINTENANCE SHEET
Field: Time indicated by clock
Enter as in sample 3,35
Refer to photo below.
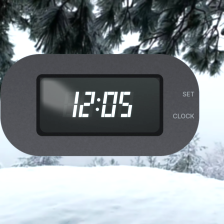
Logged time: 12,05
